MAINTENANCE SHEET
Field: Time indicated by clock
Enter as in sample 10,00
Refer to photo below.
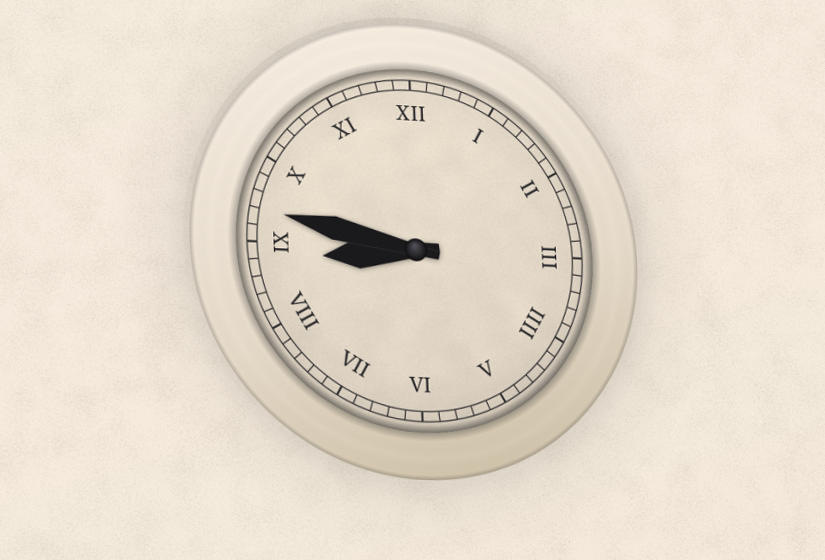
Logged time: 8,47
